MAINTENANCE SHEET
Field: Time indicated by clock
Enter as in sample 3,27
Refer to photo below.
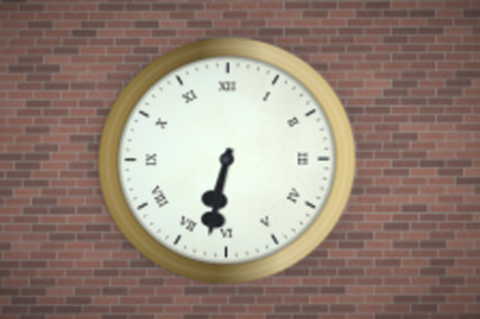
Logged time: 6,32
